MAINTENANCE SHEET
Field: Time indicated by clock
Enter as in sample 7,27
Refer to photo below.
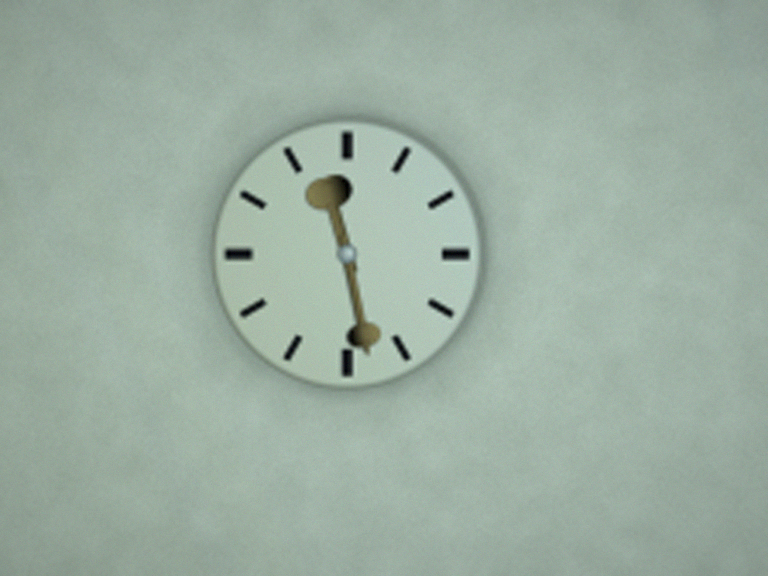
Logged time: 11,28
